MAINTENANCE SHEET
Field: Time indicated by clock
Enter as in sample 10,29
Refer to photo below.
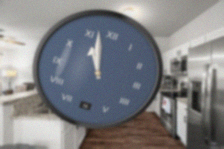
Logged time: 10,57
